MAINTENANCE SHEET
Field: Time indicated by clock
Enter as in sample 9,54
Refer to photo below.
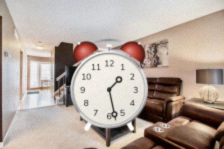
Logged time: 1,28
